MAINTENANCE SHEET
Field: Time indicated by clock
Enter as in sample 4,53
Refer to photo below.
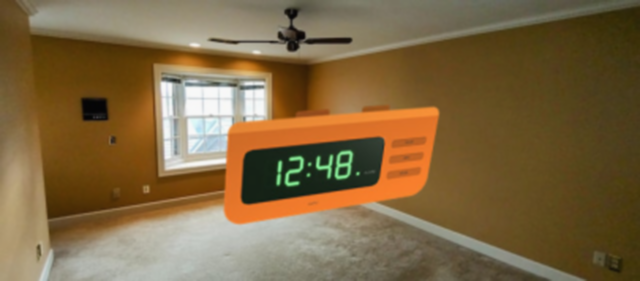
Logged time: 12,48
